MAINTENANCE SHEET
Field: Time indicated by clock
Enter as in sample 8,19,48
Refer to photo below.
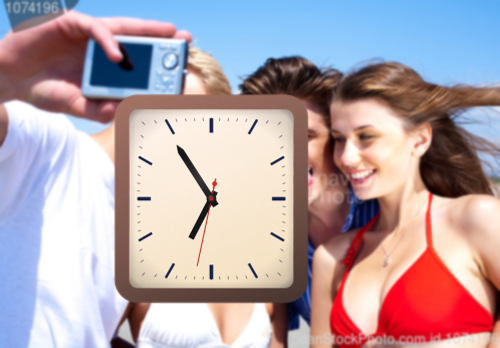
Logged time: 6,54,32
